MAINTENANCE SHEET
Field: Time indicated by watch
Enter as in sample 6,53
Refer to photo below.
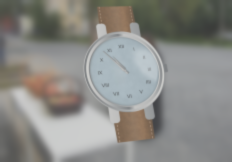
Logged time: 10,53
